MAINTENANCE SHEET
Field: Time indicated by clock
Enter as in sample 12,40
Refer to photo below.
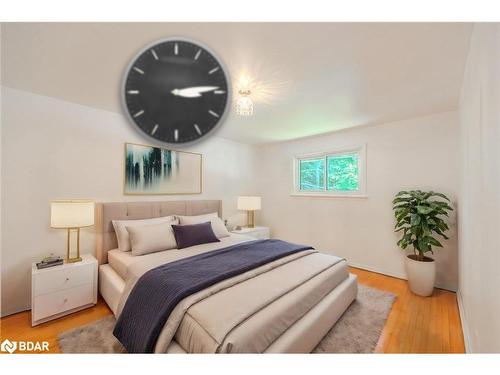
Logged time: 3,14
